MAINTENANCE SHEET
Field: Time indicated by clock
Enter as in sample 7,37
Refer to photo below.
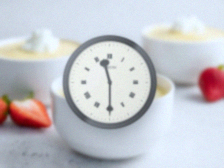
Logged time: 11,30
